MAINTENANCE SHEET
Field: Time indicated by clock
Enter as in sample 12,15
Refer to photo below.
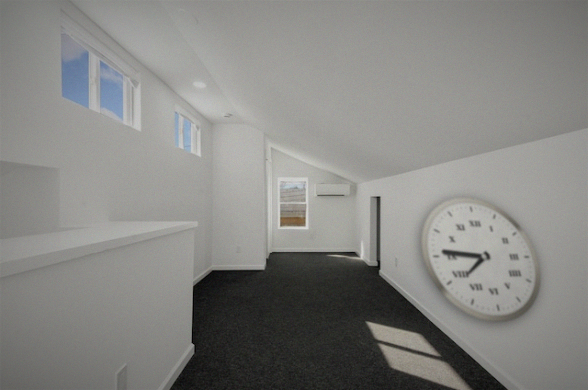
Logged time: 7,46
